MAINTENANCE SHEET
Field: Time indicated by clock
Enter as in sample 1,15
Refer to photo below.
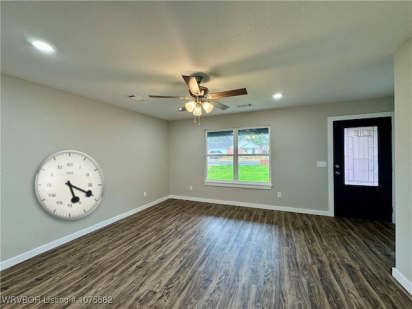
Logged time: 5,19
